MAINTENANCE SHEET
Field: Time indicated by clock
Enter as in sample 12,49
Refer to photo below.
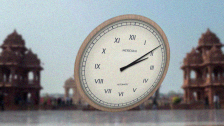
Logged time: 2,09
